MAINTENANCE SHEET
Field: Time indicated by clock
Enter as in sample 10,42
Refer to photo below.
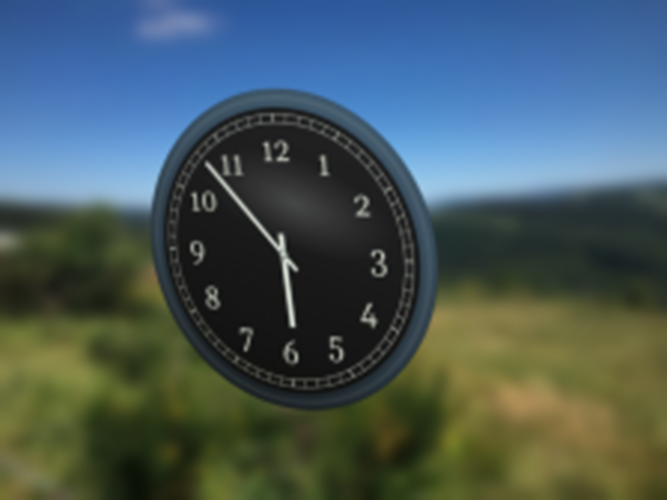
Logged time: 5,53
